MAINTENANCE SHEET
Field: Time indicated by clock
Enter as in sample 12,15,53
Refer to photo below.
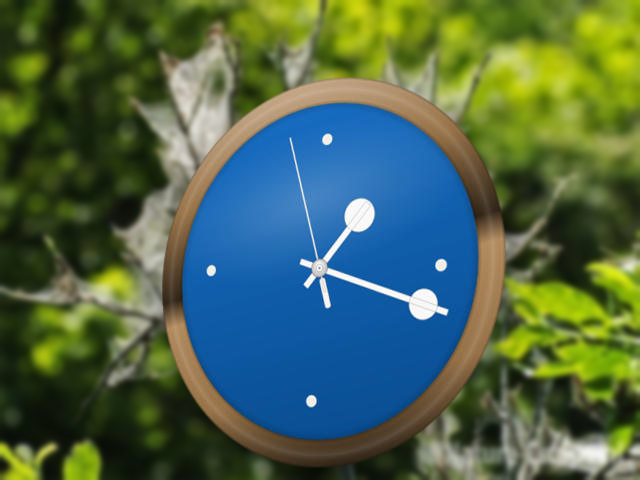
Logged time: 1,17,57
